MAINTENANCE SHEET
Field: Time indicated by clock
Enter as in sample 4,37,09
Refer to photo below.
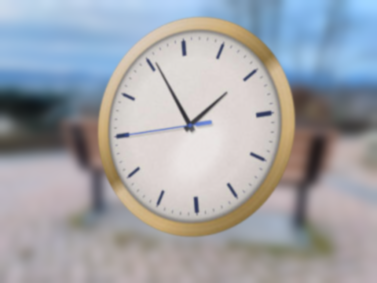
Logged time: 1,55,45
